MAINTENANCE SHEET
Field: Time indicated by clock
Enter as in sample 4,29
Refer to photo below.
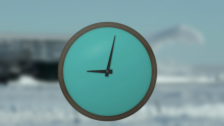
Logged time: 9,02
